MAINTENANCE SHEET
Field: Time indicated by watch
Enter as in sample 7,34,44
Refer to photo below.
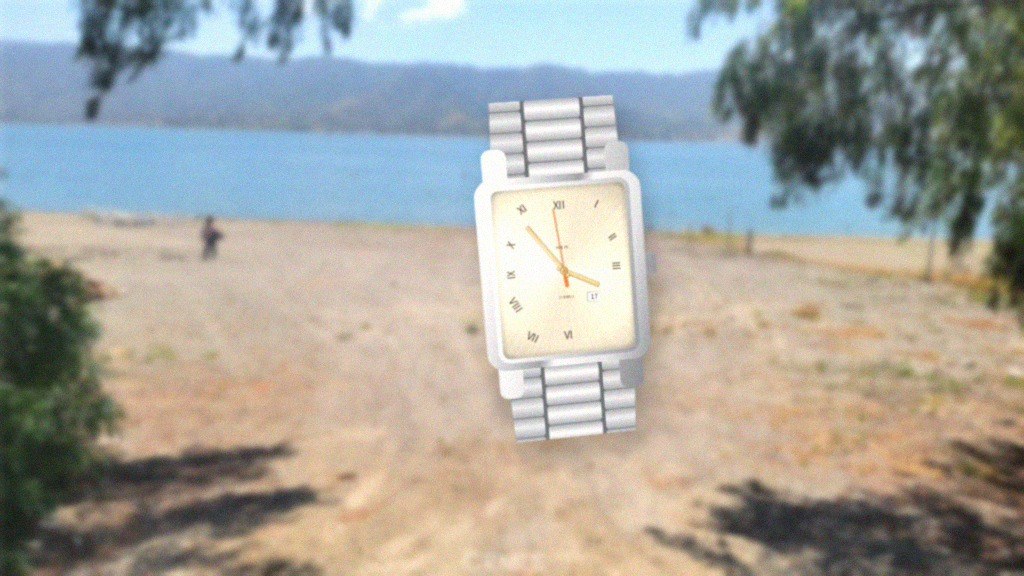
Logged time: 3,53,59
